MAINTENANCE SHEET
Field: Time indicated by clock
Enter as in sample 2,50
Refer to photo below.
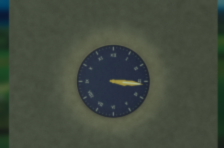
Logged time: 3,16
